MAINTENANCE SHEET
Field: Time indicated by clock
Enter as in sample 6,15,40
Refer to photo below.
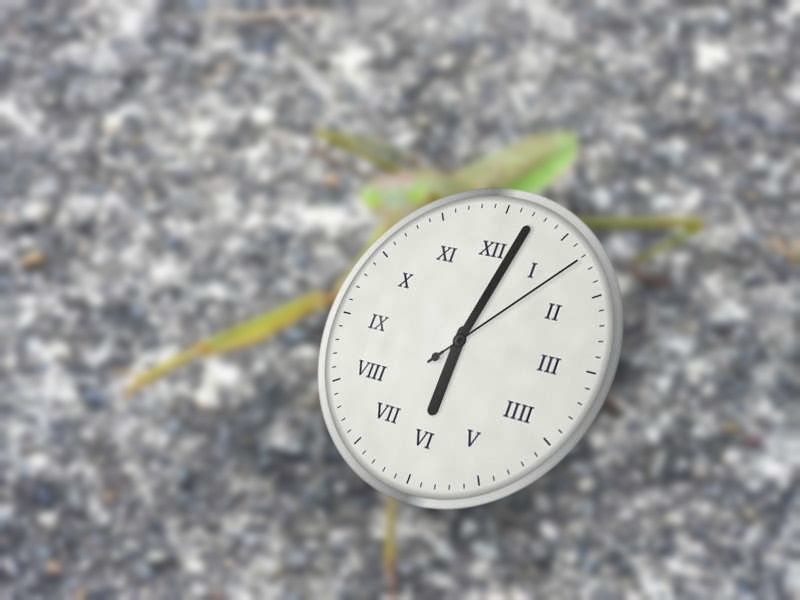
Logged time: 6,02,07
